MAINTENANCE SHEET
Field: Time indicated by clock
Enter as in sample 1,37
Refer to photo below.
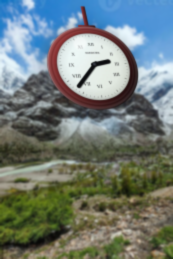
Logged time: 2,37
